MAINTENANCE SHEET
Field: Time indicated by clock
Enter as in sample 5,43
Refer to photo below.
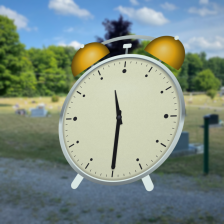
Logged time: 11,30
